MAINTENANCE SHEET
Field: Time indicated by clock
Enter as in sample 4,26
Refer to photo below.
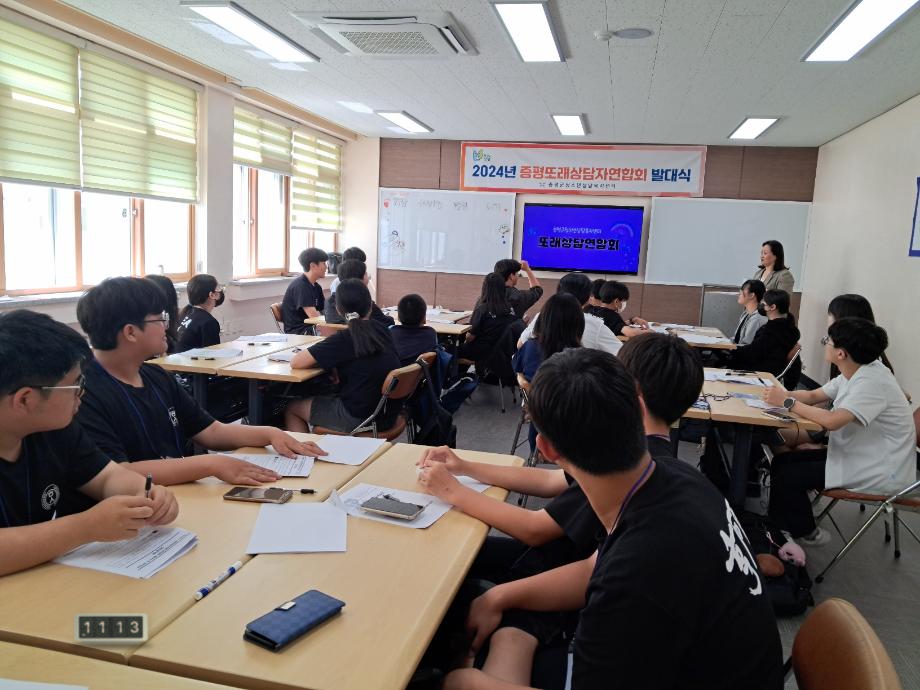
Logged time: 11,13
